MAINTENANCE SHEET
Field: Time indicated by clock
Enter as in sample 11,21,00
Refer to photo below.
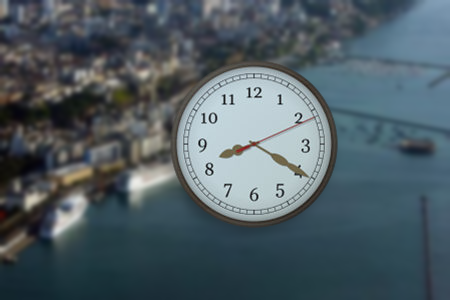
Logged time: 8,20,11
